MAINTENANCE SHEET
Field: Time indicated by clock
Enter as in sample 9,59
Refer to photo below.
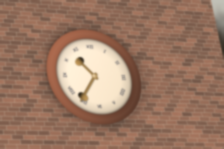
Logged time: 10,36
